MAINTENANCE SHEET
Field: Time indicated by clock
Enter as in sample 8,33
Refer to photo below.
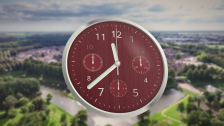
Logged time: 11,38
